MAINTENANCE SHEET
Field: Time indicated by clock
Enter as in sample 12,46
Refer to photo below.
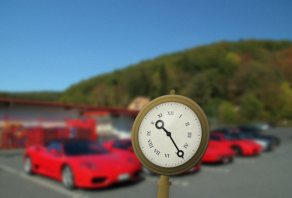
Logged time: 10,24
